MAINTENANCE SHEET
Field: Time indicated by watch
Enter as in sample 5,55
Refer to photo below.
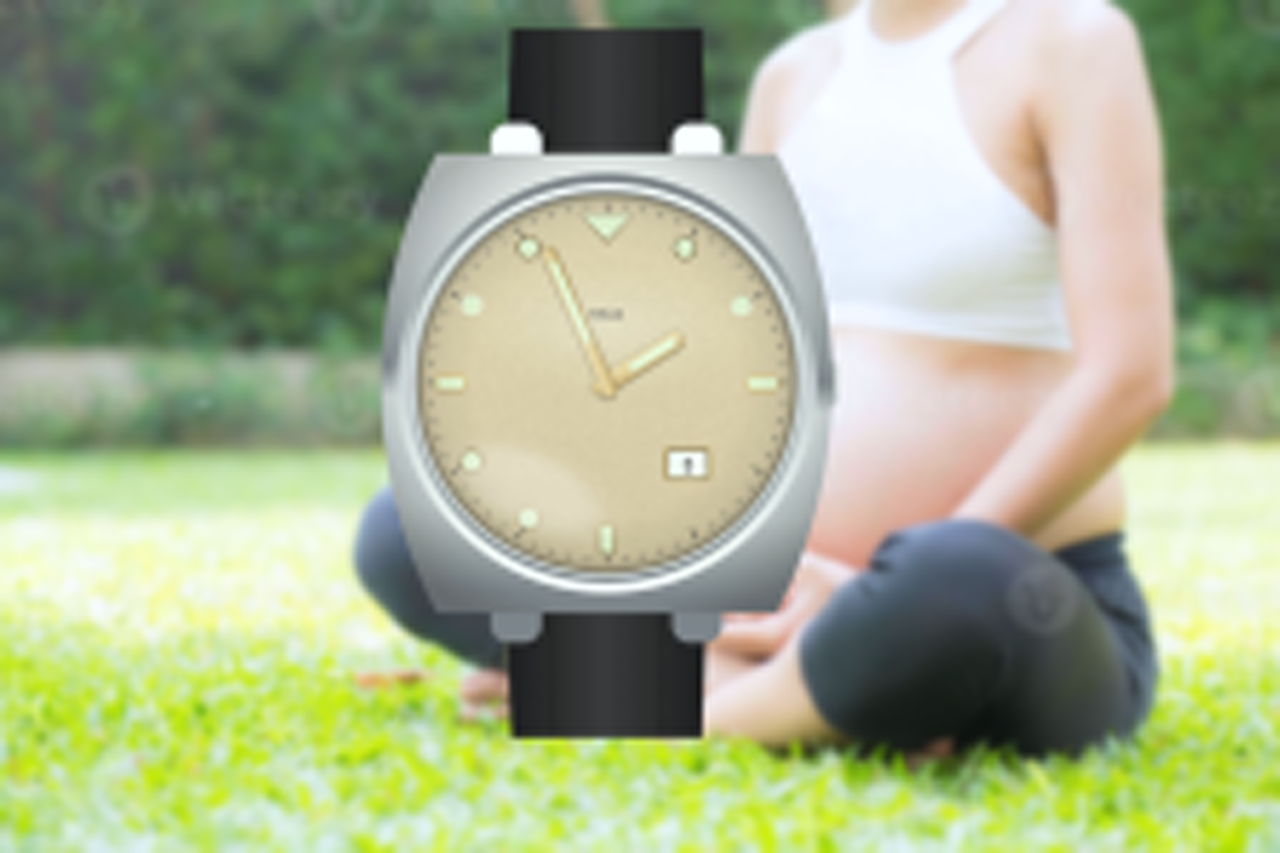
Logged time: 1,56
